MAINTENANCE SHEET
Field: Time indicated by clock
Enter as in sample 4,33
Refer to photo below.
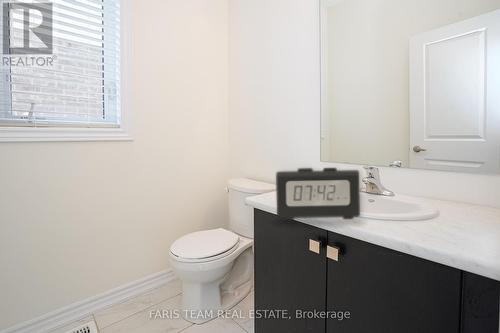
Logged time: 7,42
